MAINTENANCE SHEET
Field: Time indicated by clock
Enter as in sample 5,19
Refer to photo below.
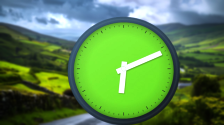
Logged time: 6,11
